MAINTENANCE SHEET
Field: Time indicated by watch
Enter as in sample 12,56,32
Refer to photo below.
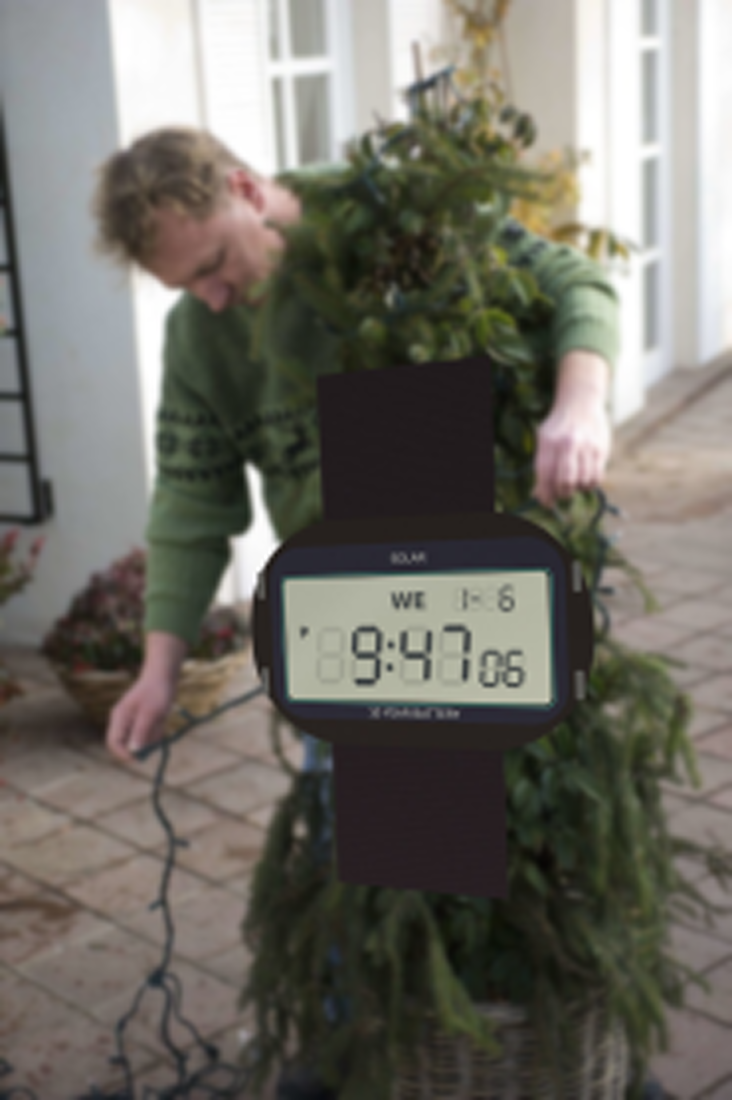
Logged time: 9,47,06
